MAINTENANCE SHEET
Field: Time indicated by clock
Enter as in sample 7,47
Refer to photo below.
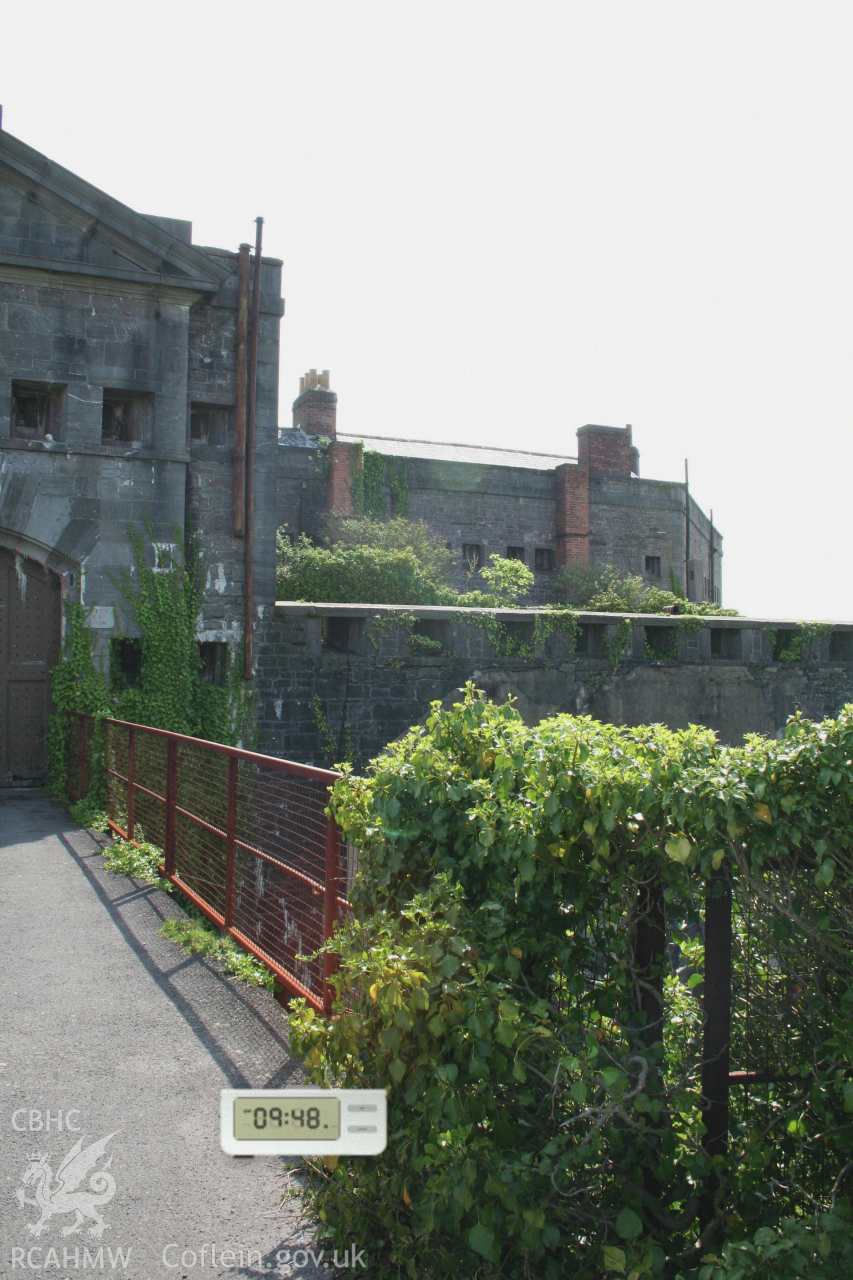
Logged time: 9,48
